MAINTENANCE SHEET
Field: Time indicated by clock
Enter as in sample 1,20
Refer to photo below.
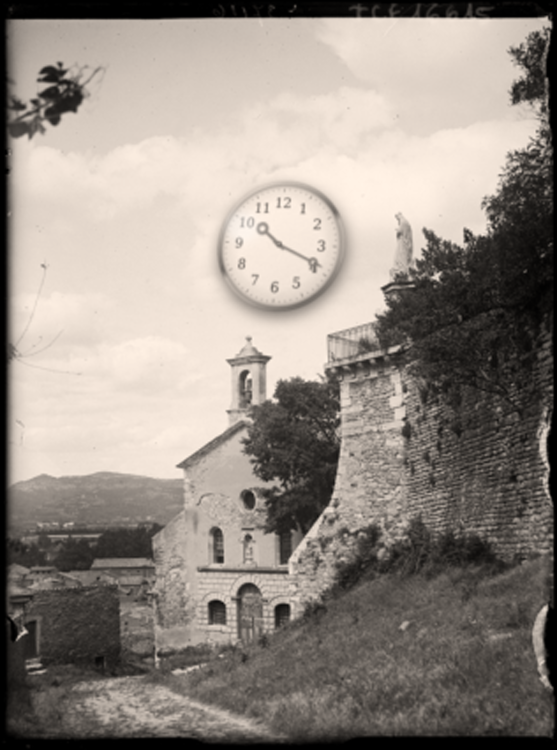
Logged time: 10,19
